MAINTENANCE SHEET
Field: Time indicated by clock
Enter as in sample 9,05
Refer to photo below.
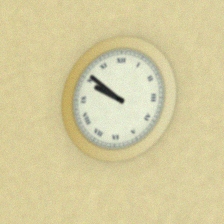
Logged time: 9,51
